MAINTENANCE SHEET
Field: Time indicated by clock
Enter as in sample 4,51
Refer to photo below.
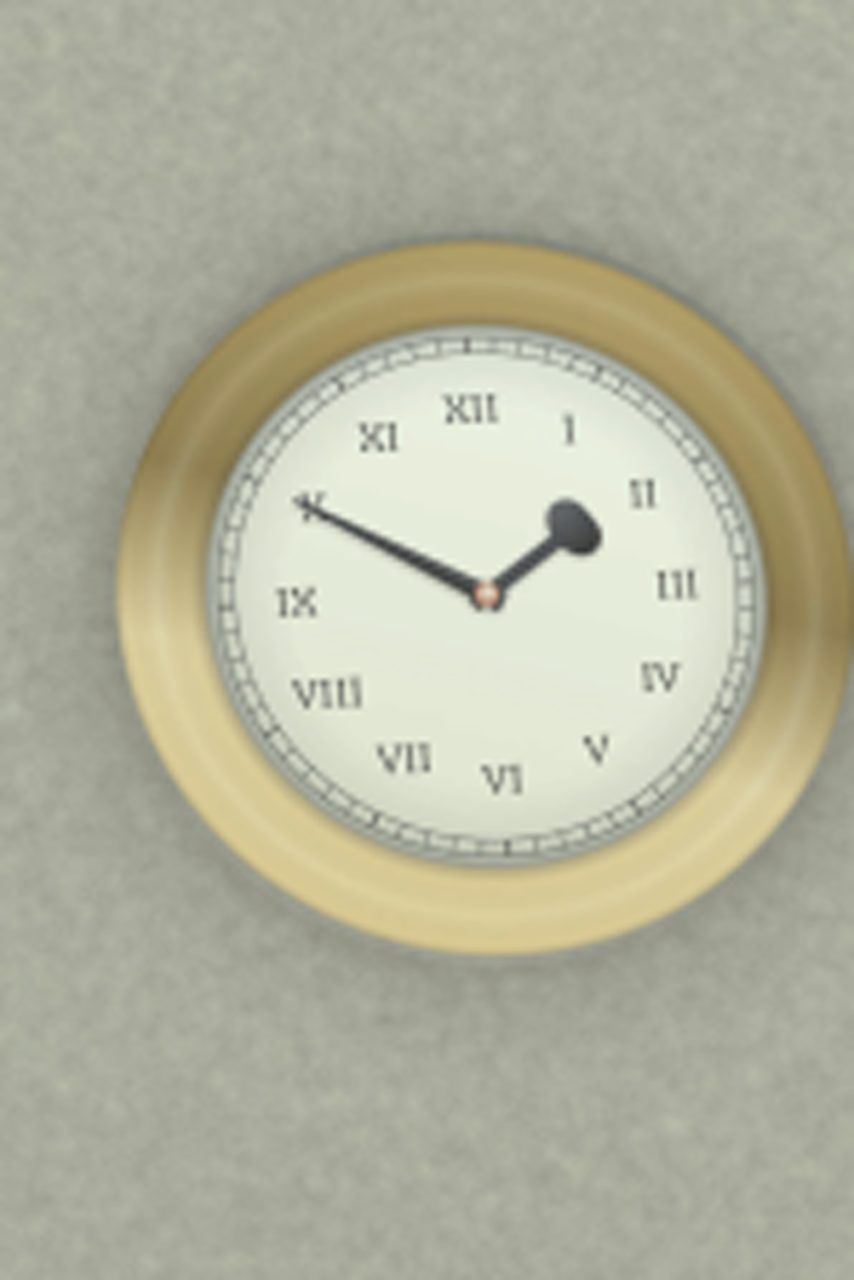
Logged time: 1,50
